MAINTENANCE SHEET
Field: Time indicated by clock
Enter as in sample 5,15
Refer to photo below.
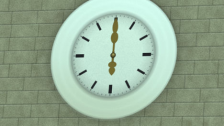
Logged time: 6,00
